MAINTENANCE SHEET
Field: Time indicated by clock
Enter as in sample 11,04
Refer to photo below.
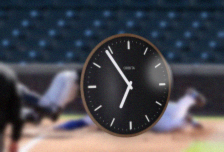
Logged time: 6,54
